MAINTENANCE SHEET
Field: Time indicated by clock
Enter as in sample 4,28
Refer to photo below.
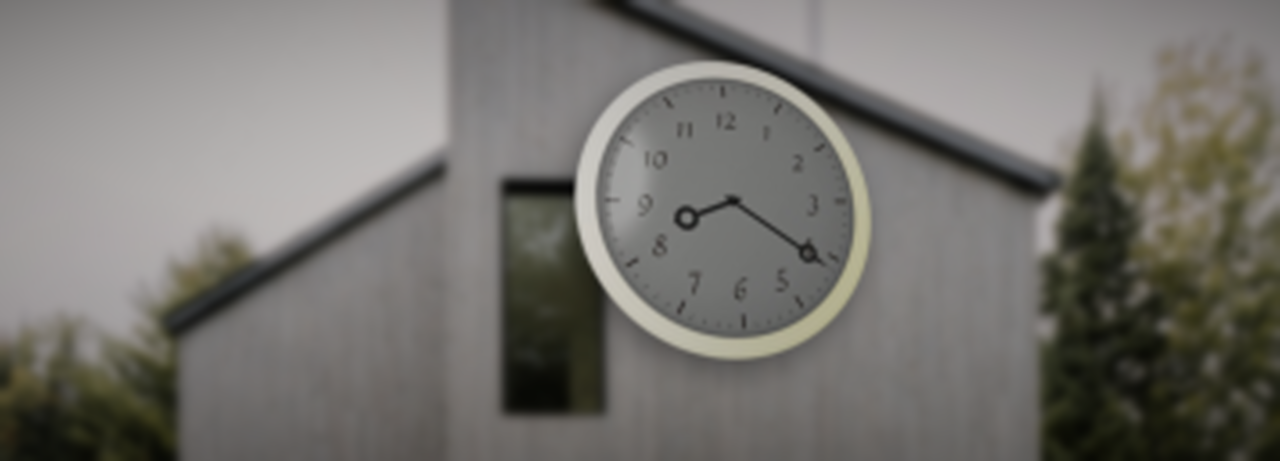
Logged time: 8,21
